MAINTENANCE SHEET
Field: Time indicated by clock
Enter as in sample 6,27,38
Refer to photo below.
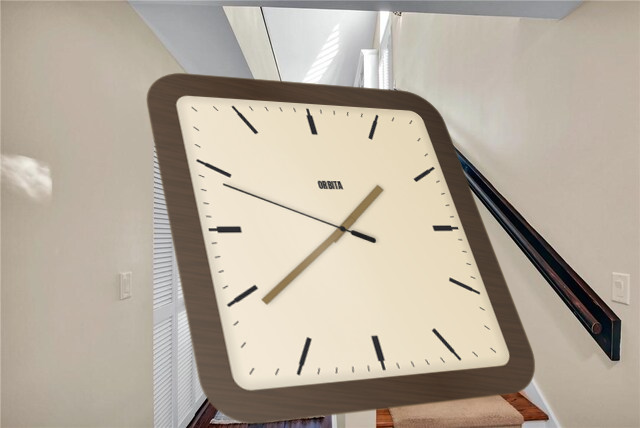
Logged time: 1,38,49
